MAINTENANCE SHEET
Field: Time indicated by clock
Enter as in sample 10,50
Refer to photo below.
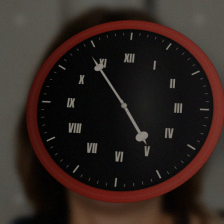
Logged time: 4,54
